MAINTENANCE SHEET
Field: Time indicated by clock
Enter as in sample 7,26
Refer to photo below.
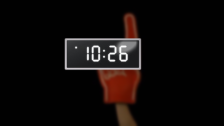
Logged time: 10,26
